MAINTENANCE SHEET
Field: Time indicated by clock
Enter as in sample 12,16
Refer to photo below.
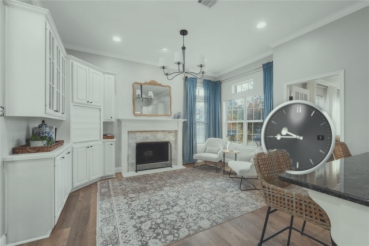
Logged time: 9,45
